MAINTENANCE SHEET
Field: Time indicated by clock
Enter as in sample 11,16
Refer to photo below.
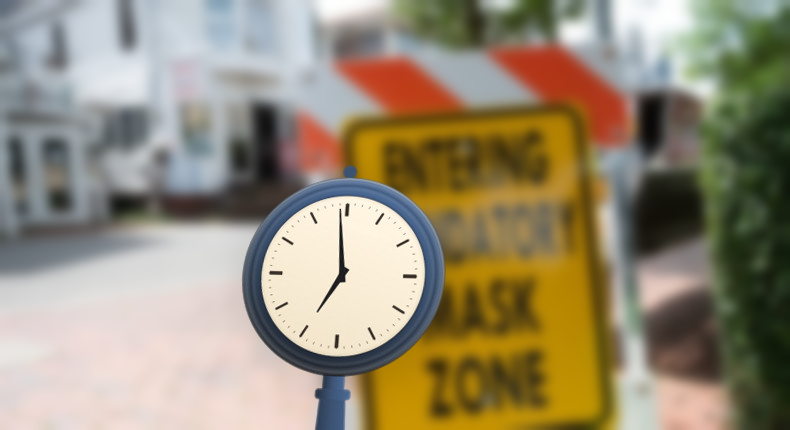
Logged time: 6,59
